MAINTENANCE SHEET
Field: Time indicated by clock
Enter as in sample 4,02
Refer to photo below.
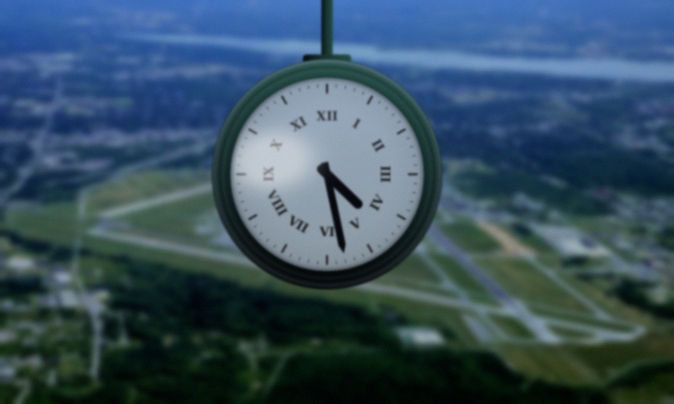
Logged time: 4,28
